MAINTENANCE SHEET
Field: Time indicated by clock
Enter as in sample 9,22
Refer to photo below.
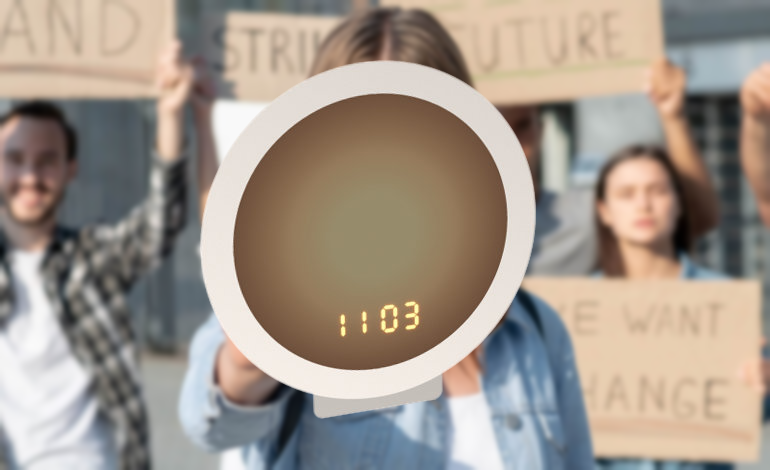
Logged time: 11,03
